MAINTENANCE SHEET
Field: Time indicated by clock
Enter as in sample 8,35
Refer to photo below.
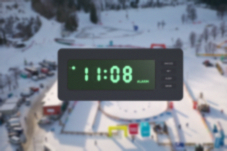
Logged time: 11,08
